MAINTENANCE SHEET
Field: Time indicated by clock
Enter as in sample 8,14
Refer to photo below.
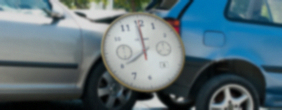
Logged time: 7,59
